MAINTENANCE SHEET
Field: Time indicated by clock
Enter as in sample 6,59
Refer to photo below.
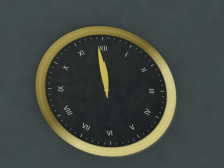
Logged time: 11,59
